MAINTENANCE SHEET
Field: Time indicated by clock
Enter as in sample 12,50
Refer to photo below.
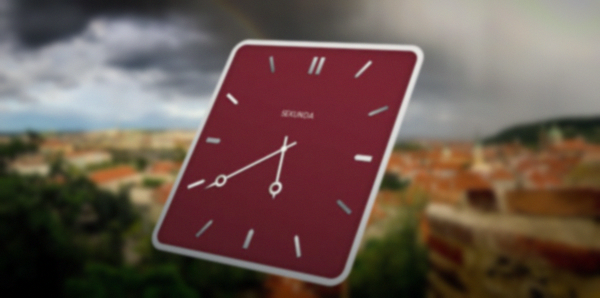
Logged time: 5,39
